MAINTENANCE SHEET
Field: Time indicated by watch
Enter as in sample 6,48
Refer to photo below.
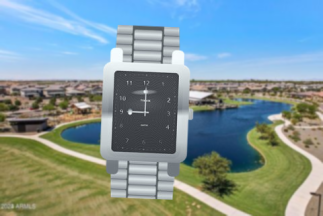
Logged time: 9,00
